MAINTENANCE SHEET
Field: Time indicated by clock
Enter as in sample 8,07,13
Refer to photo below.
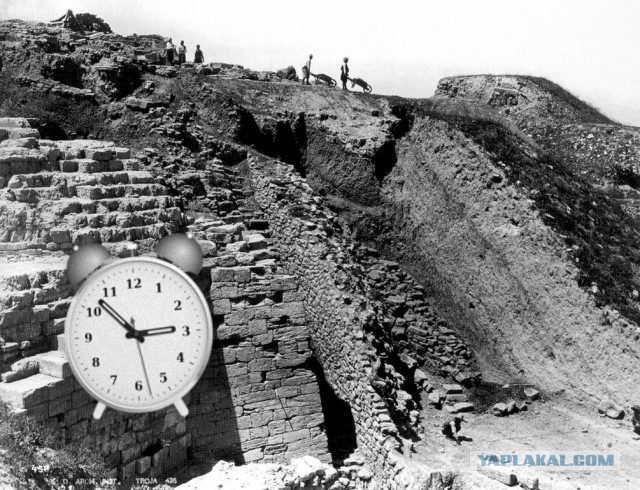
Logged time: 2,52,28
